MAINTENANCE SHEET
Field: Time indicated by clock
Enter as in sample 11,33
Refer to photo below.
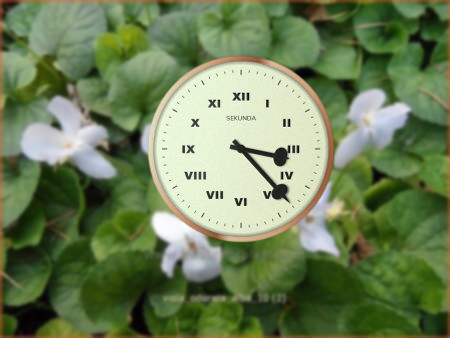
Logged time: 3,23
